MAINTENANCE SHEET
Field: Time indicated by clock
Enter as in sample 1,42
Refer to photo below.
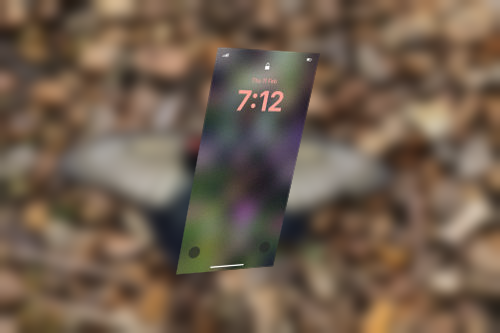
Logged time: 7,12
